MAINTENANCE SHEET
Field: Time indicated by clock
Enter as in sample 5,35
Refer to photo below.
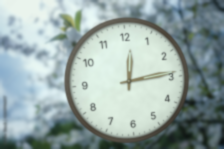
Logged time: 12,14
